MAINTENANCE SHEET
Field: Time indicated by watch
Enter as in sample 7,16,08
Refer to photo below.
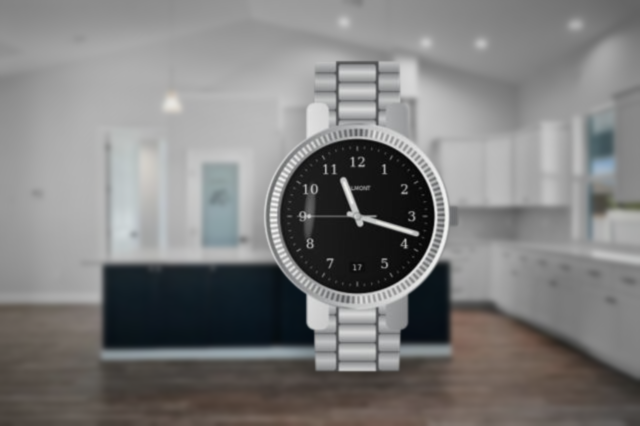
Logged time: 11,17,45
